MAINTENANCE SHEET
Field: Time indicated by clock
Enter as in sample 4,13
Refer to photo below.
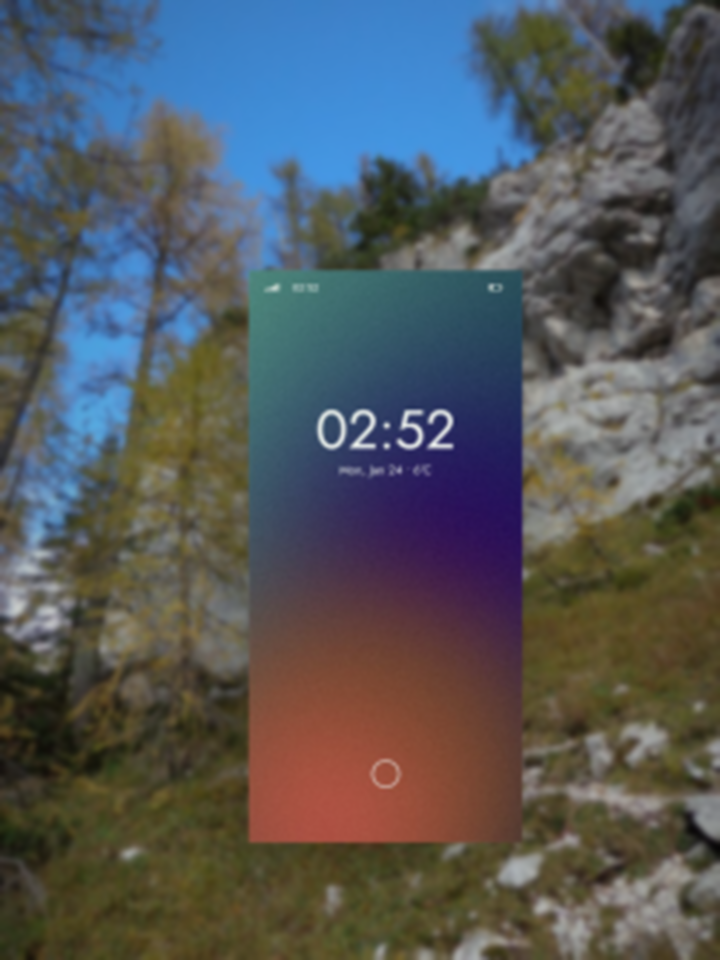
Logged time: 2,52
